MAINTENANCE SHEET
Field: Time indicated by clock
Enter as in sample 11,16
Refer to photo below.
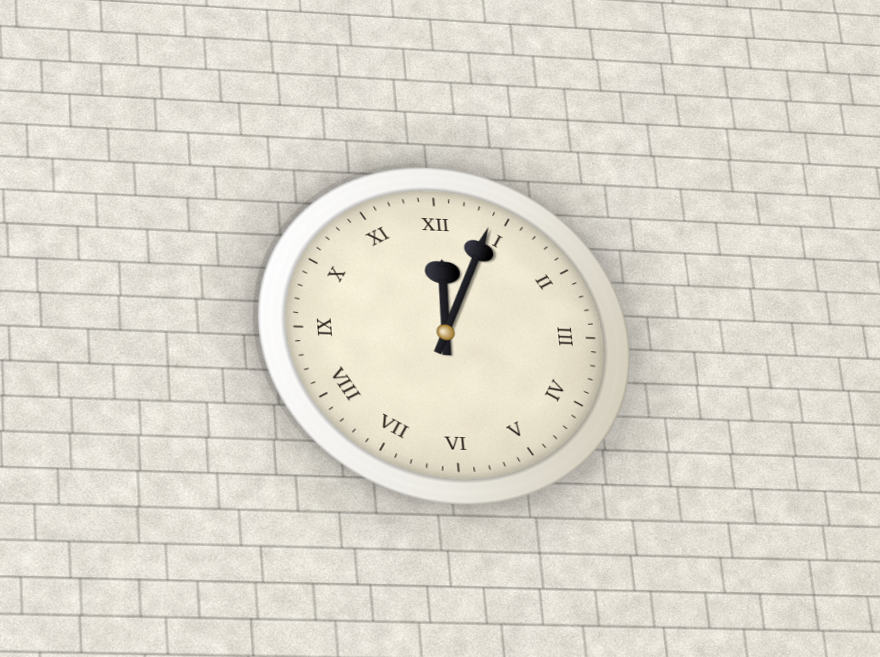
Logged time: 12,04
